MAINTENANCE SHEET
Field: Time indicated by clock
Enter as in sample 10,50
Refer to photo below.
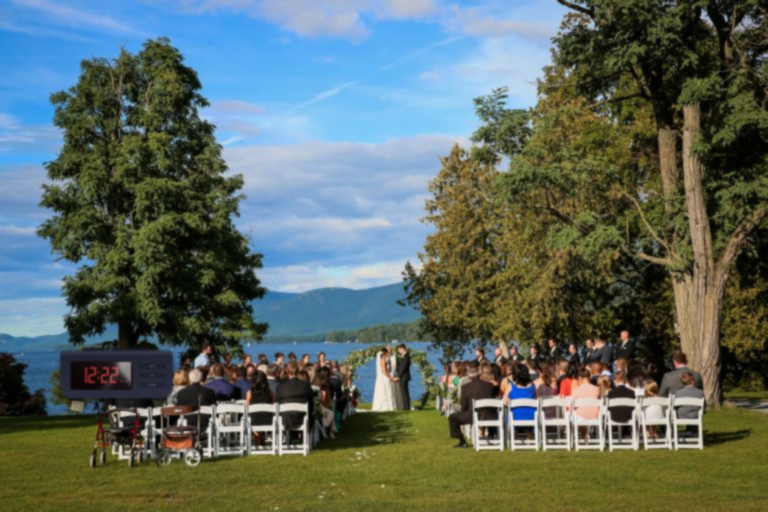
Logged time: 12,22
